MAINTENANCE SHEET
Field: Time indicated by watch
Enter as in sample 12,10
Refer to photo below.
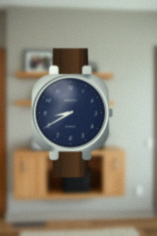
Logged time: 8,40
